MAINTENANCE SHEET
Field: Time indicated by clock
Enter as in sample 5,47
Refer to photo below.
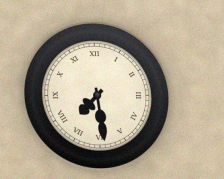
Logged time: 7,29
